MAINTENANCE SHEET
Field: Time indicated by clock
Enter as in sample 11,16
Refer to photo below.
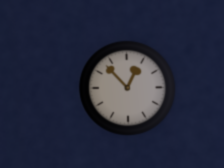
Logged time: 12,53
